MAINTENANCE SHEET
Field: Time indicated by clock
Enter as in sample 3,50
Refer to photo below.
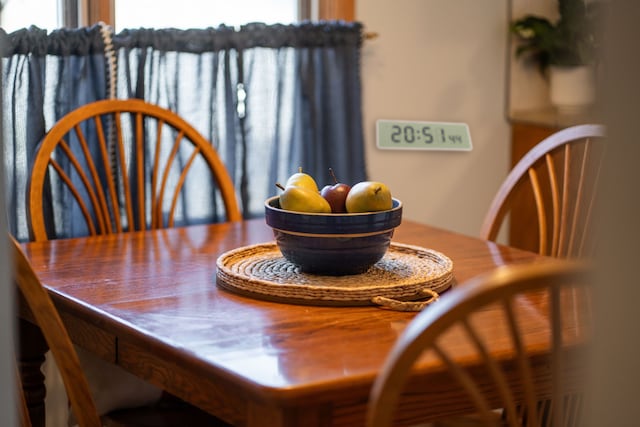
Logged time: 20,51
